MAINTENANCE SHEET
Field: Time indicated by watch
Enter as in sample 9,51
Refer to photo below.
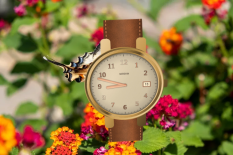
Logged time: 8,48
